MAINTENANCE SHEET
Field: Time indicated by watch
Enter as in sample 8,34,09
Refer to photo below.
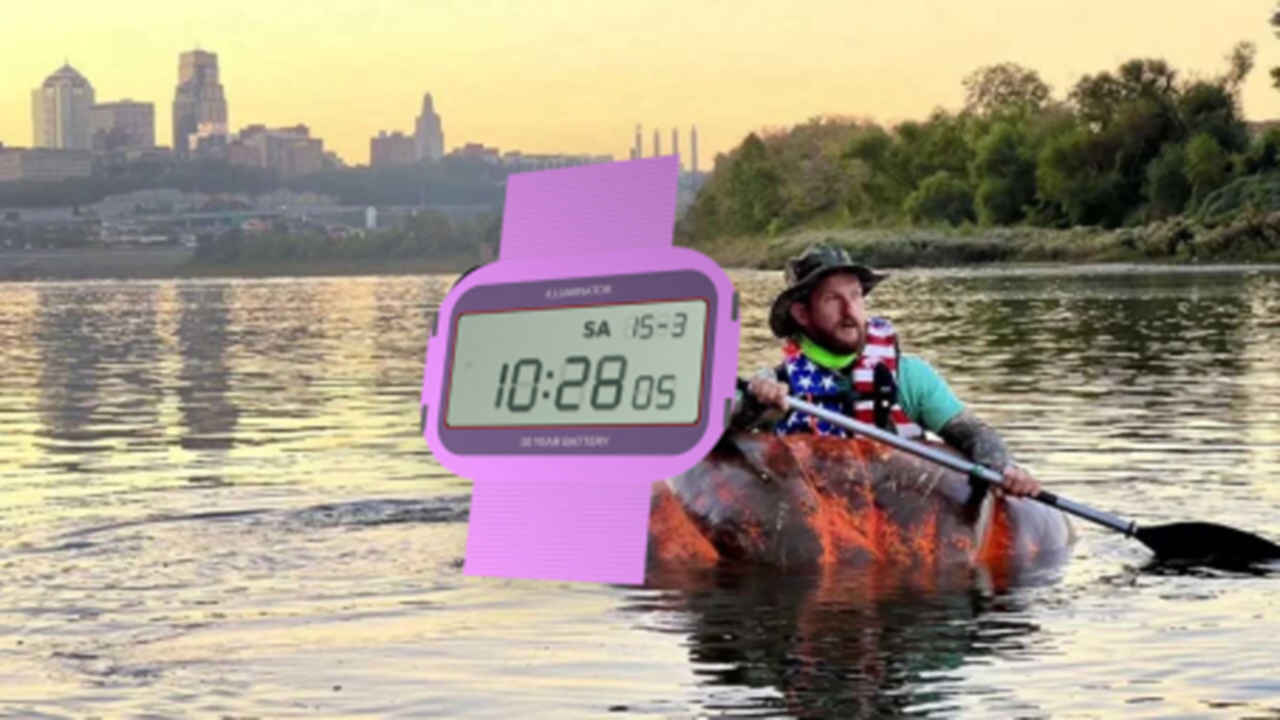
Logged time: 10,28,05
